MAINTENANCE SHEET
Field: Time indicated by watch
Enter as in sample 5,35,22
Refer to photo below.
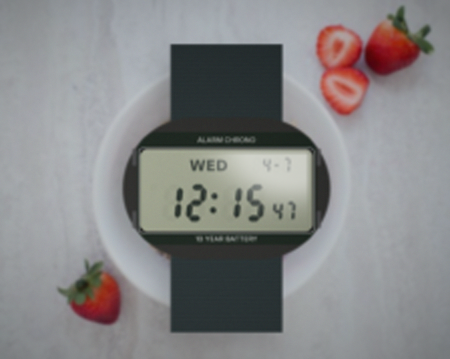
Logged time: 12,15,47
